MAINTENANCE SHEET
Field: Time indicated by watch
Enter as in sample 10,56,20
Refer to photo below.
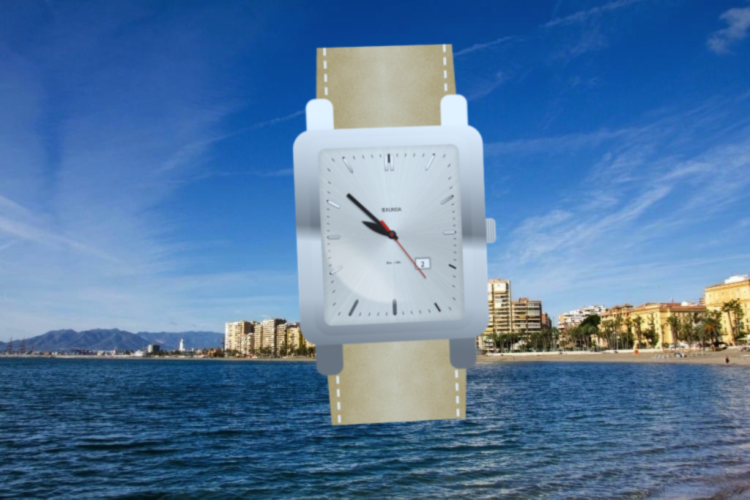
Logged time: 9,52,24
